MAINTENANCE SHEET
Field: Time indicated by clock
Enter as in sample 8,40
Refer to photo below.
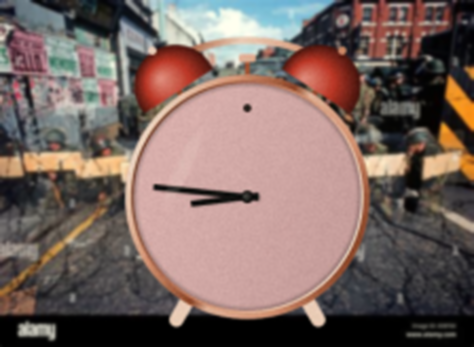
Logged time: 8,46
